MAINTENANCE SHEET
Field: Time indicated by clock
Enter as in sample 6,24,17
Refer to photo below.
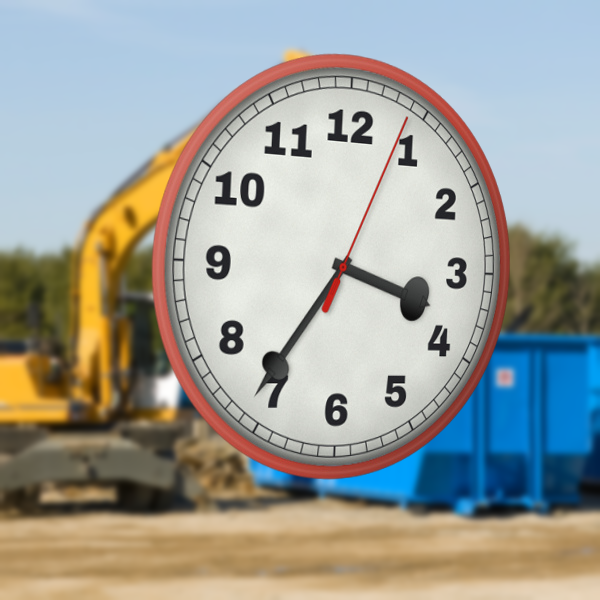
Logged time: 3,36,04
